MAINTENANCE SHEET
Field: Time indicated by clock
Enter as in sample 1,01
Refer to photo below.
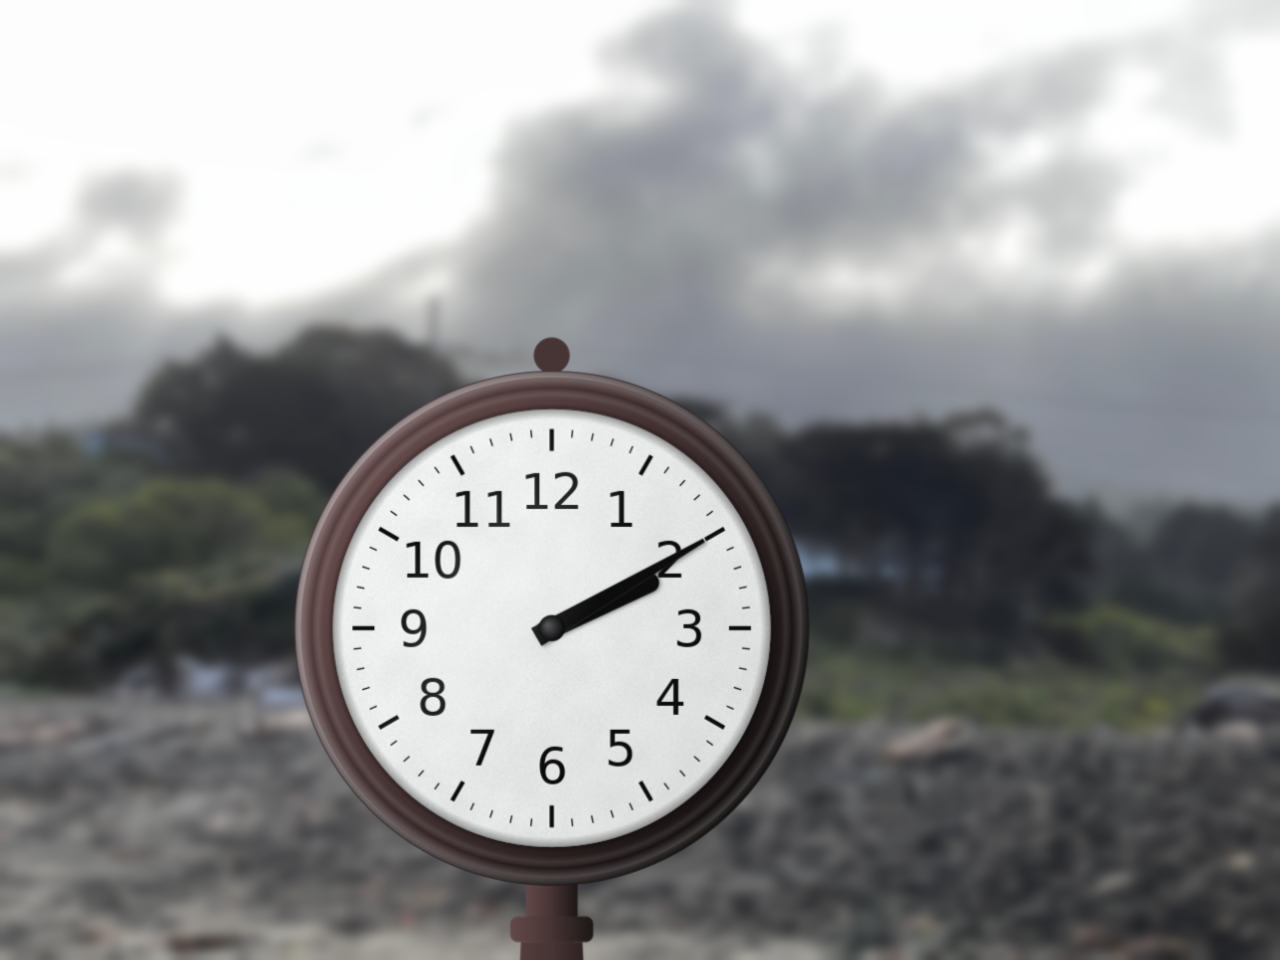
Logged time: 2,10
